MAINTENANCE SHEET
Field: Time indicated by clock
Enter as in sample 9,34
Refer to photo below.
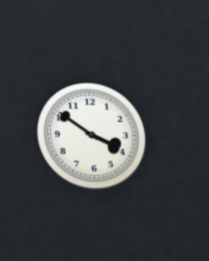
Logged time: 3,51
